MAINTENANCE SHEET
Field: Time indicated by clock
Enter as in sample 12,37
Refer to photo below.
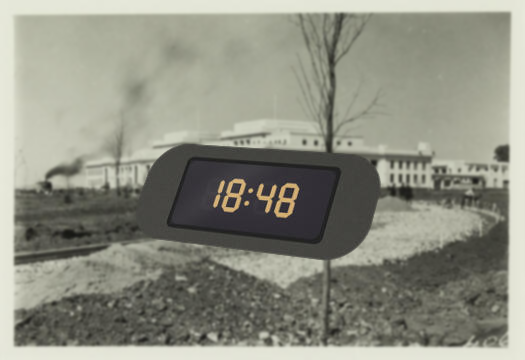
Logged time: 18,48
